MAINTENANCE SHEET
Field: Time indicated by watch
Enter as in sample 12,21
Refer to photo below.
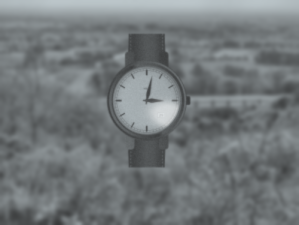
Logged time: 3,02
